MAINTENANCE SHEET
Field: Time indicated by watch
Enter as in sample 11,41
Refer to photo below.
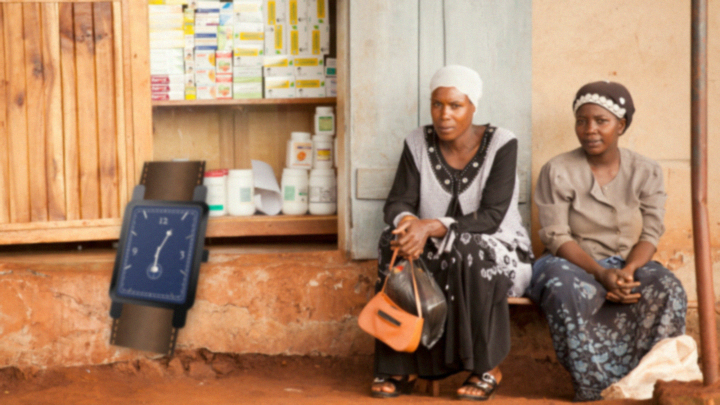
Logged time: 6,04
